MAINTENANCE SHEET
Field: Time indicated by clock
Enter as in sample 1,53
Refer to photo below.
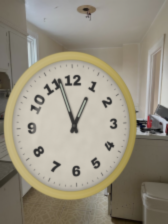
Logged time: 12,57
